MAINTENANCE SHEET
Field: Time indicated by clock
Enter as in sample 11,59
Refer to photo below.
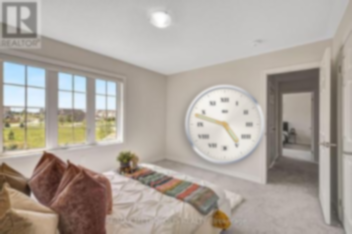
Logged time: 4,48
